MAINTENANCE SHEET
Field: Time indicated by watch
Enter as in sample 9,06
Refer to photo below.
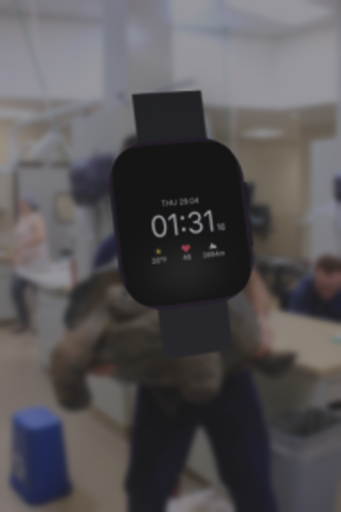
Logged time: 1,31
